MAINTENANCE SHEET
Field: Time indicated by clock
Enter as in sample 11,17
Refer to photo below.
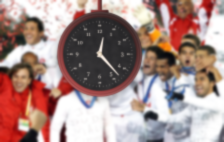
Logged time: 12,23
